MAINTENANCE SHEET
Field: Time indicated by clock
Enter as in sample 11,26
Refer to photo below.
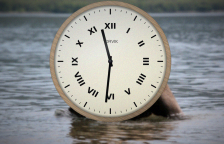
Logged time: 11,31
